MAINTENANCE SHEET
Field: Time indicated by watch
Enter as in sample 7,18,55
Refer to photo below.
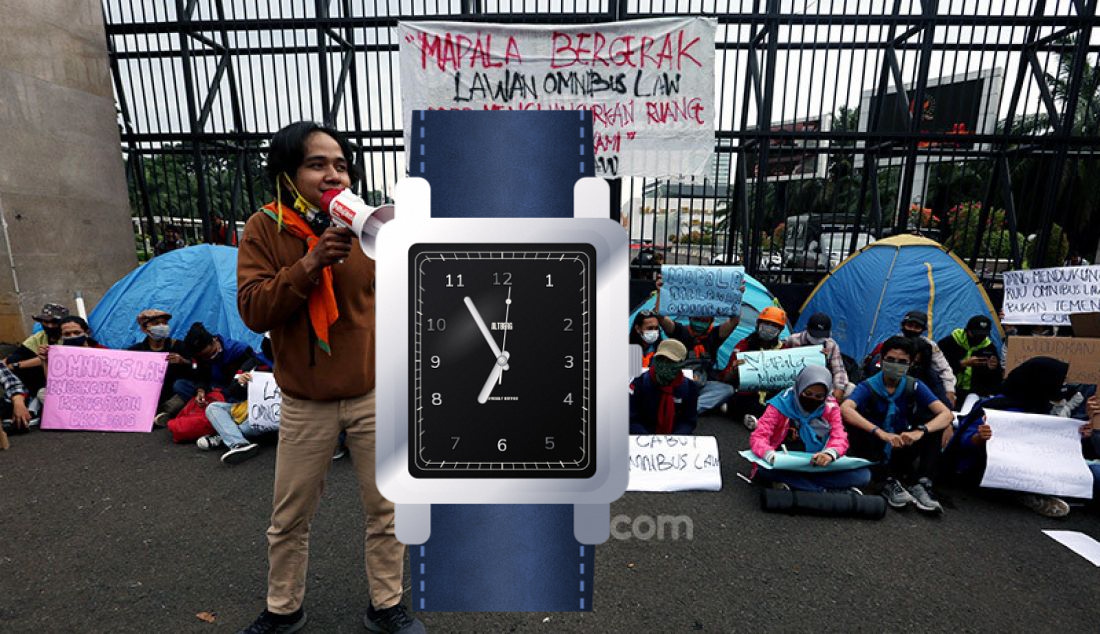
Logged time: 6,55,01
